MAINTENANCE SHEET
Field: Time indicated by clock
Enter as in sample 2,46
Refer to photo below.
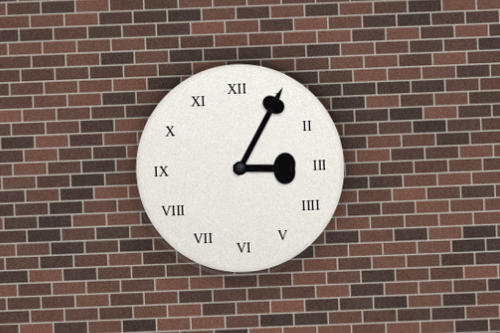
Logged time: 3,05
